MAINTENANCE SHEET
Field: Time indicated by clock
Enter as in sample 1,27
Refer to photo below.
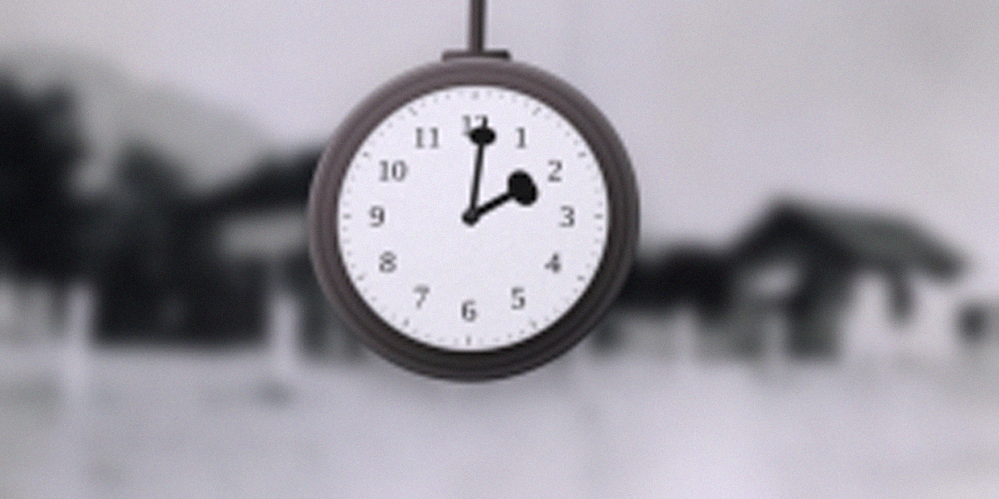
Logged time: 2,01
